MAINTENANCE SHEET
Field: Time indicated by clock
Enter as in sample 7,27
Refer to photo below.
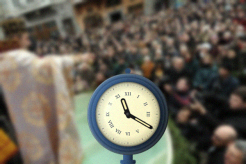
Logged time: 11,20
